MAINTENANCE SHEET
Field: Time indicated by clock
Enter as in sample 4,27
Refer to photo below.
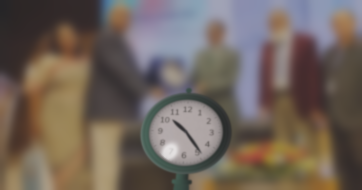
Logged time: 10,24
